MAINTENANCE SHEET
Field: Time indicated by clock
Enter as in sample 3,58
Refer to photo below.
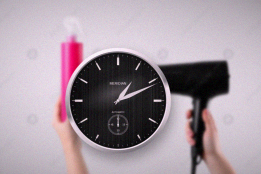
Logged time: 1,11
